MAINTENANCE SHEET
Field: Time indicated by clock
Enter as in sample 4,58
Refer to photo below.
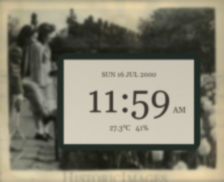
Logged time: 11,59
